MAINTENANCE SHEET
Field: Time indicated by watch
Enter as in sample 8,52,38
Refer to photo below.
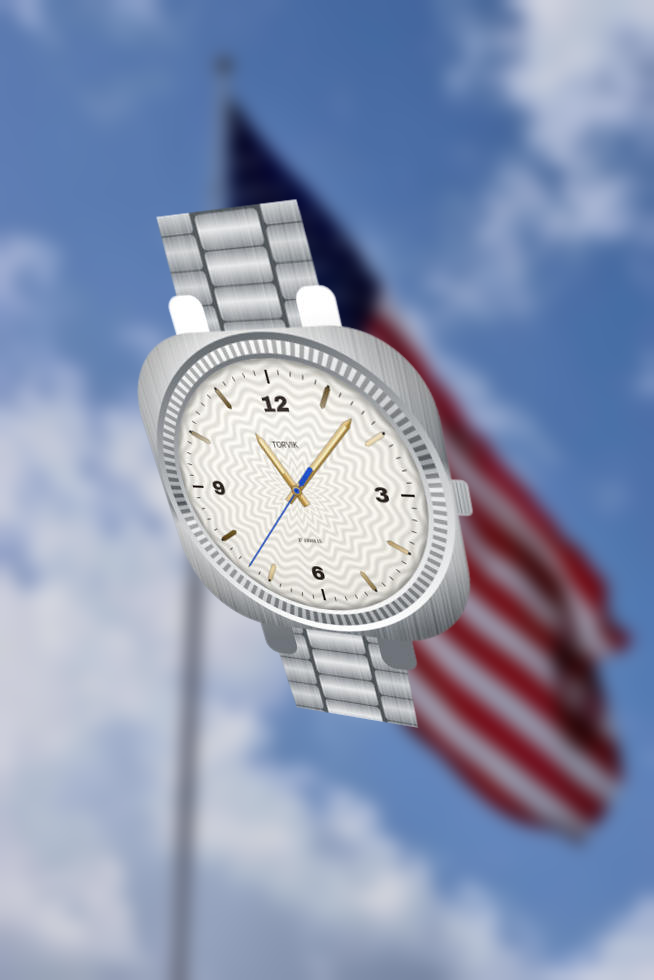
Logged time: 11,07,37
